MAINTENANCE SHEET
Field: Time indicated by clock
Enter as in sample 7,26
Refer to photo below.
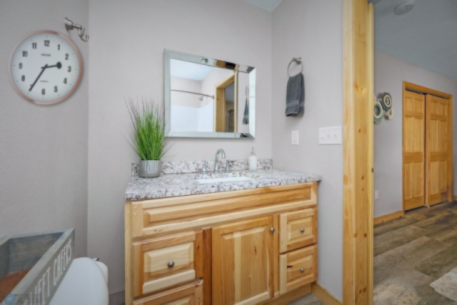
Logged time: 2,35
